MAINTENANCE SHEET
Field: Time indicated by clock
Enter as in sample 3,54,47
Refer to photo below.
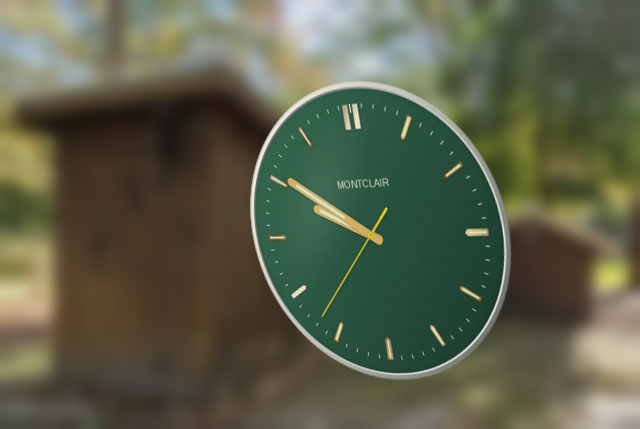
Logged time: 9,50,37
